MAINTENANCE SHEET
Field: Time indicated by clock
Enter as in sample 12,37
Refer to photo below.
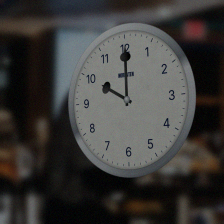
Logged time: 10,00
